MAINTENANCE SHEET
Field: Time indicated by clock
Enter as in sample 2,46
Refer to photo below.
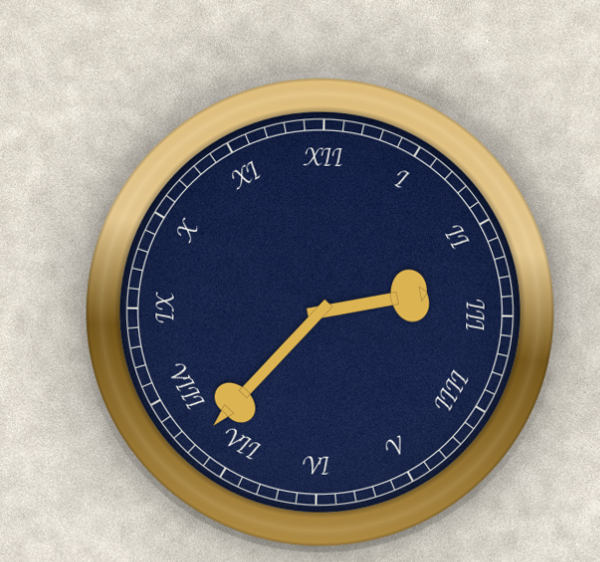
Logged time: 2,37
